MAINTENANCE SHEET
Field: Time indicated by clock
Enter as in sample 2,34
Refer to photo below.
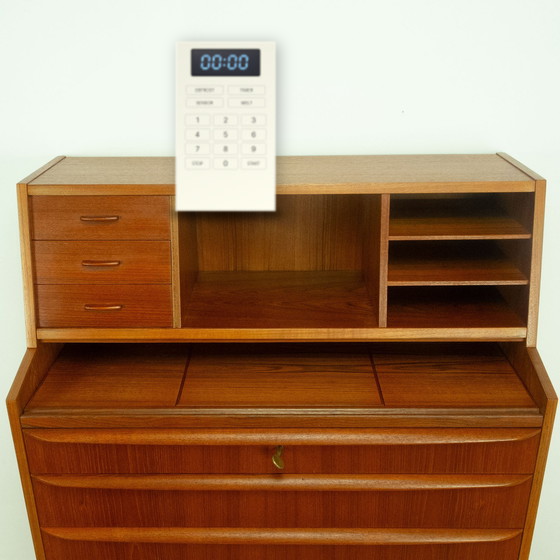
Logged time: 0,00
